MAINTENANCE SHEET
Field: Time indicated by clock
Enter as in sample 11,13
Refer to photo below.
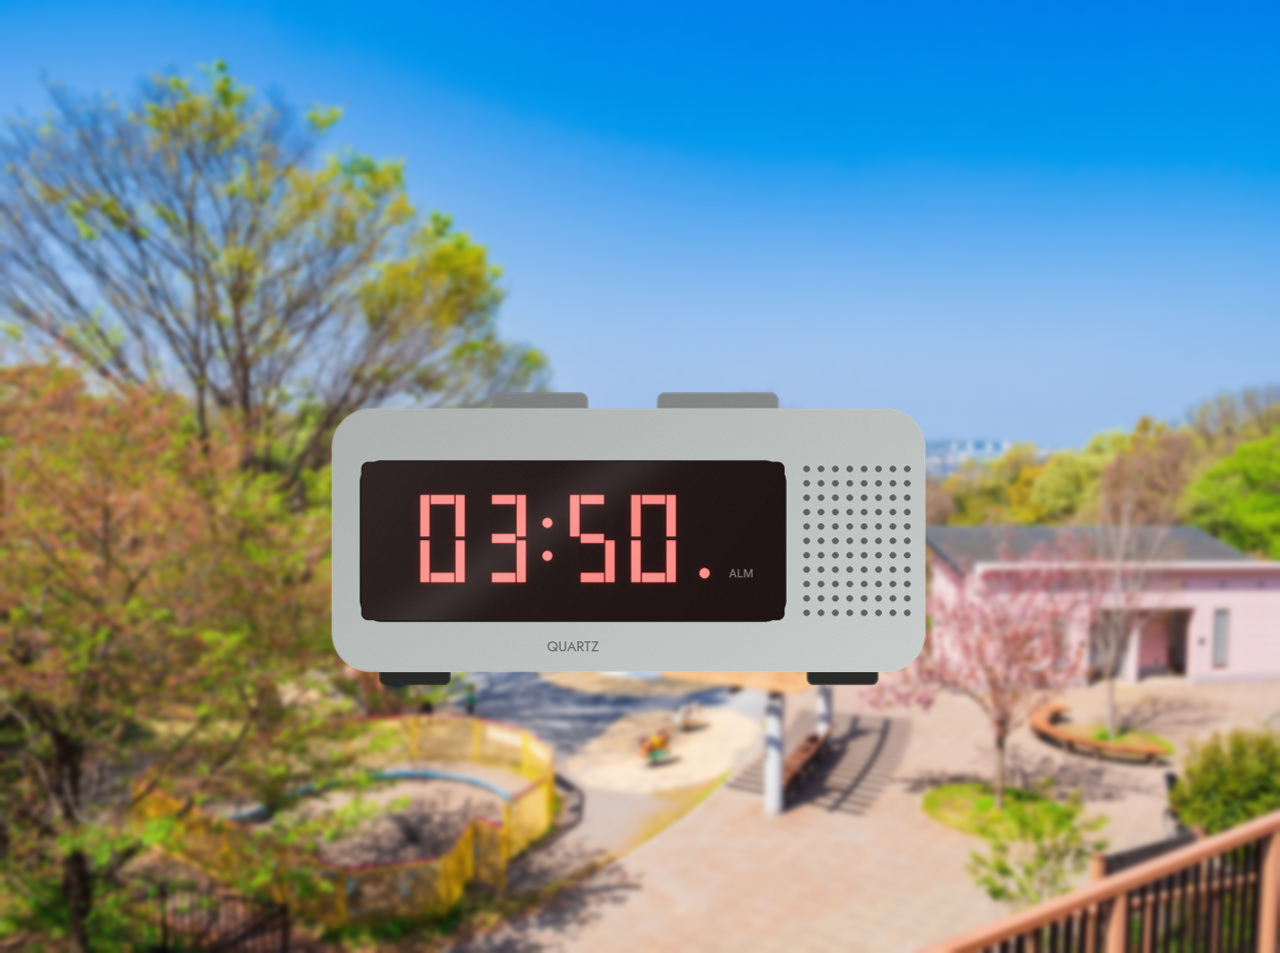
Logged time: 3,50
